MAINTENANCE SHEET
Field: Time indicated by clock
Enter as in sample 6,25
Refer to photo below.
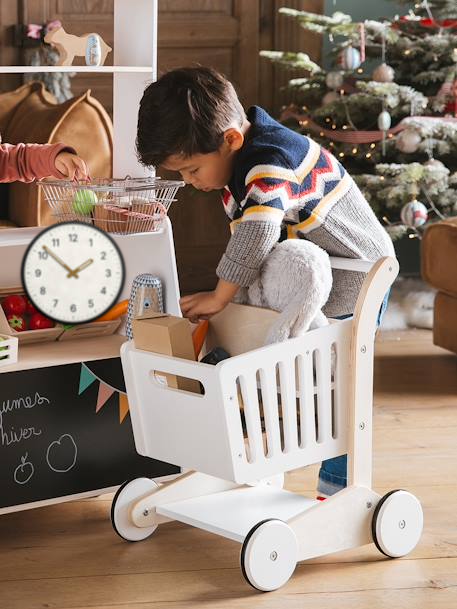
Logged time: 1,52
